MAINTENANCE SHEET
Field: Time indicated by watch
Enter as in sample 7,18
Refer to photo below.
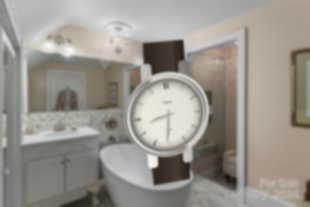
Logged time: 8,31
